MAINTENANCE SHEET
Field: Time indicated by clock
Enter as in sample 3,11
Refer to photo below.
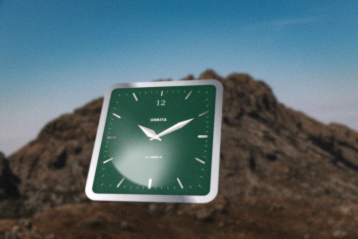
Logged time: 10,10
